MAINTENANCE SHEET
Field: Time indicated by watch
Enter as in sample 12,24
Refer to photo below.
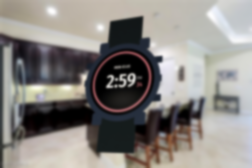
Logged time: 2,59
